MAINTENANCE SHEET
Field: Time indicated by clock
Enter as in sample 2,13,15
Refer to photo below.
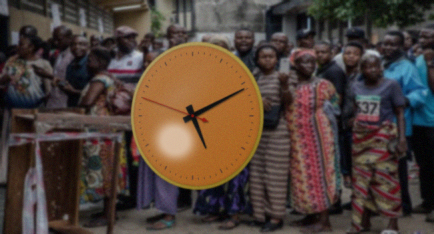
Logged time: 5,10,48
